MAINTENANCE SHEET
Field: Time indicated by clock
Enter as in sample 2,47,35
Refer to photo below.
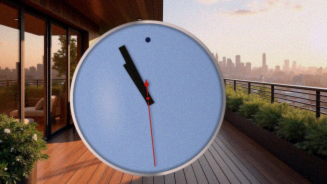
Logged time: 10,55,29
